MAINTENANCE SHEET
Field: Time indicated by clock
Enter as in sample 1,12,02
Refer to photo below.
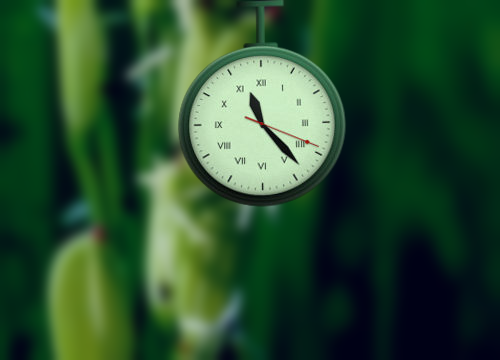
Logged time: 11,23,19
